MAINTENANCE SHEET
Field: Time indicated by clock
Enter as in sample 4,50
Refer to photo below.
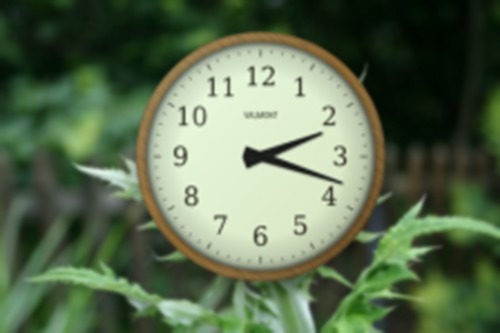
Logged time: 2,18
